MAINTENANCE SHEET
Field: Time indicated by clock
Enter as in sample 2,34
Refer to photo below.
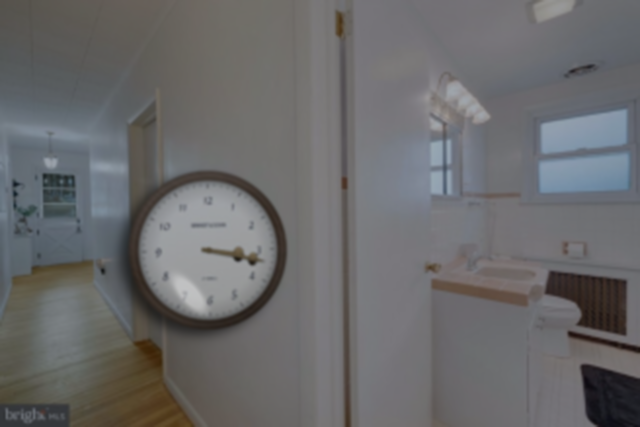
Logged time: 3,17
